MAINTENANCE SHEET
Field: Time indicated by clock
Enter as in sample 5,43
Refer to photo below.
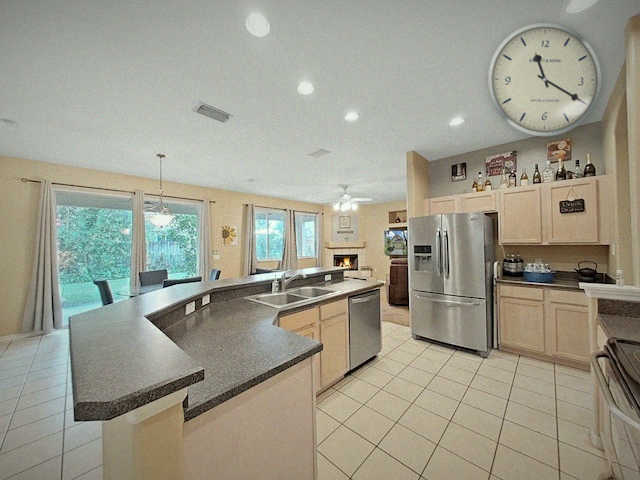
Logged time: 11,20
